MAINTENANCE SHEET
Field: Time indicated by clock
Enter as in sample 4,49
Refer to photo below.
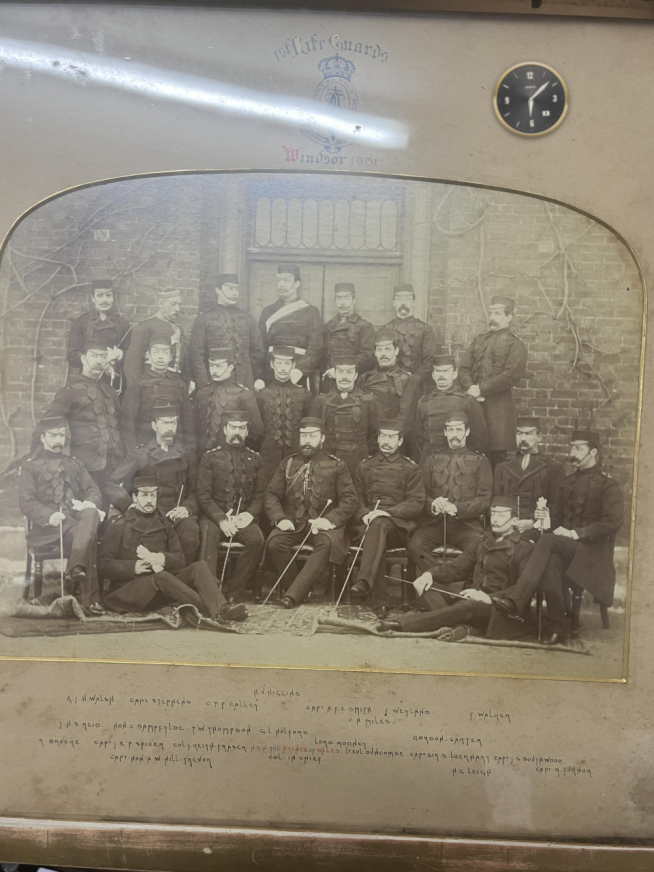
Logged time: 6,08
